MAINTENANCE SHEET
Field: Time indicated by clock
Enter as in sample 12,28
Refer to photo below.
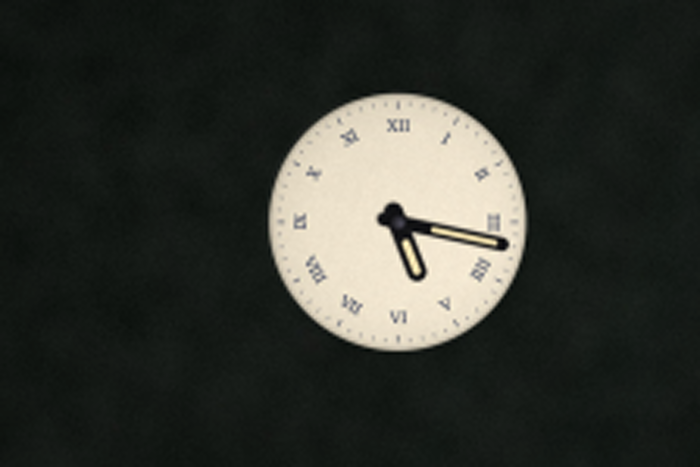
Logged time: 5,17
